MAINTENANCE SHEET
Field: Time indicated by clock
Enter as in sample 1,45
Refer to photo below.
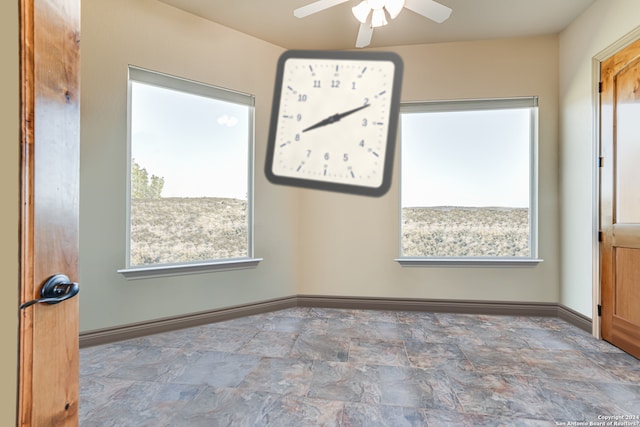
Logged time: 8,11
